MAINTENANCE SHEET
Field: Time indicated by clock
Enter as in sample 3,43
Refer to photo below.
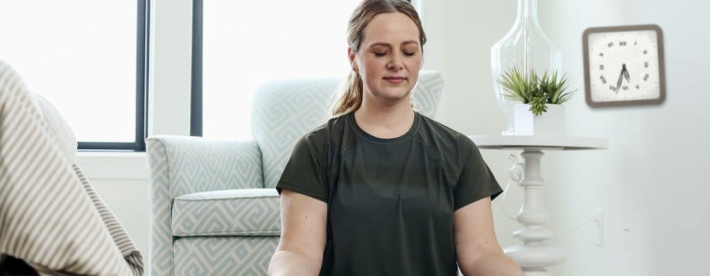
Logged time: 5,33
